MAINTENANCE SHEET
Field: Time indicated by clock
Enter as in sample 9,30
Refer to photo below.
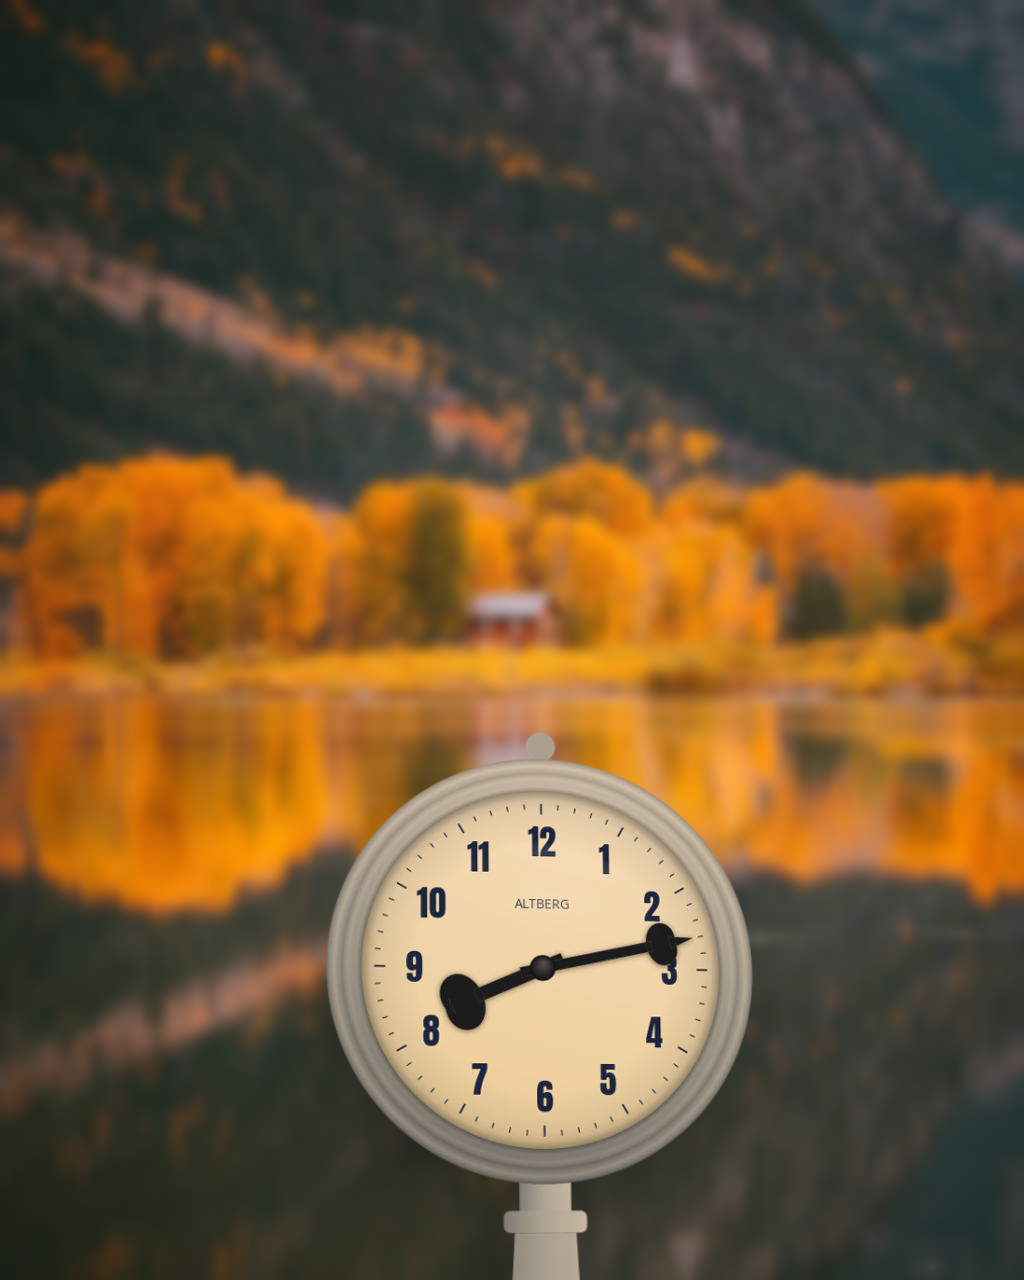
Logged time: 8,13
